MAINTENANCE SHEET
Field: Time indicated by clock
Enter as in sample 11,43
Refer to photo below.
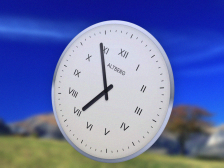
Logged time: 6,54
